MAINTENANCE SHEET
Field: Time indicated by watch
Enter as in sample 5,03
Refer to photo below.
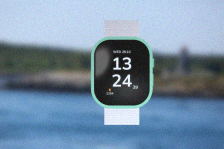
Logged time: 13,24
